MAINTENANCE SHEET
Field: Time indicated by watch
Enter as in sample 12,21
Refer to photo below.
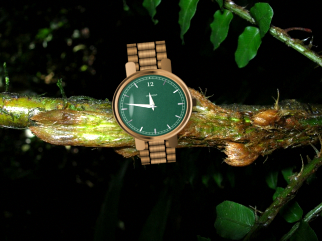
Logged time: 11,47
